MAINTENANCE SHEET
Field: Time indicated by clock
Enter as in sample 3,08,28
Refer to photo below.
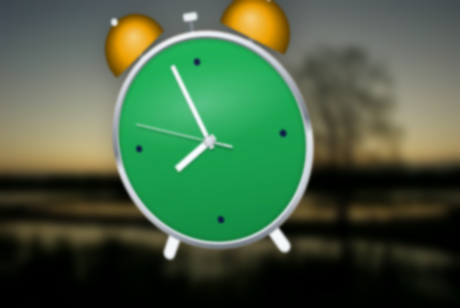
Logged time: 7,56,48
